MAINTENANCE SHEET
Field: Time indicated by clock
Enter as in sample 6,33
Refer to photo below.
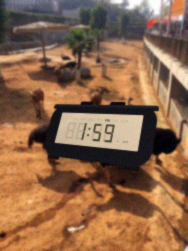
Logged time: 1,59
